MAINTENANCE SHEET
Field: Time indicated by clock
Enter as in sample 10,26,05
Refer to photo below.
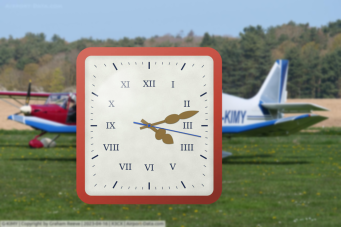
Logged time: 4,12,17
